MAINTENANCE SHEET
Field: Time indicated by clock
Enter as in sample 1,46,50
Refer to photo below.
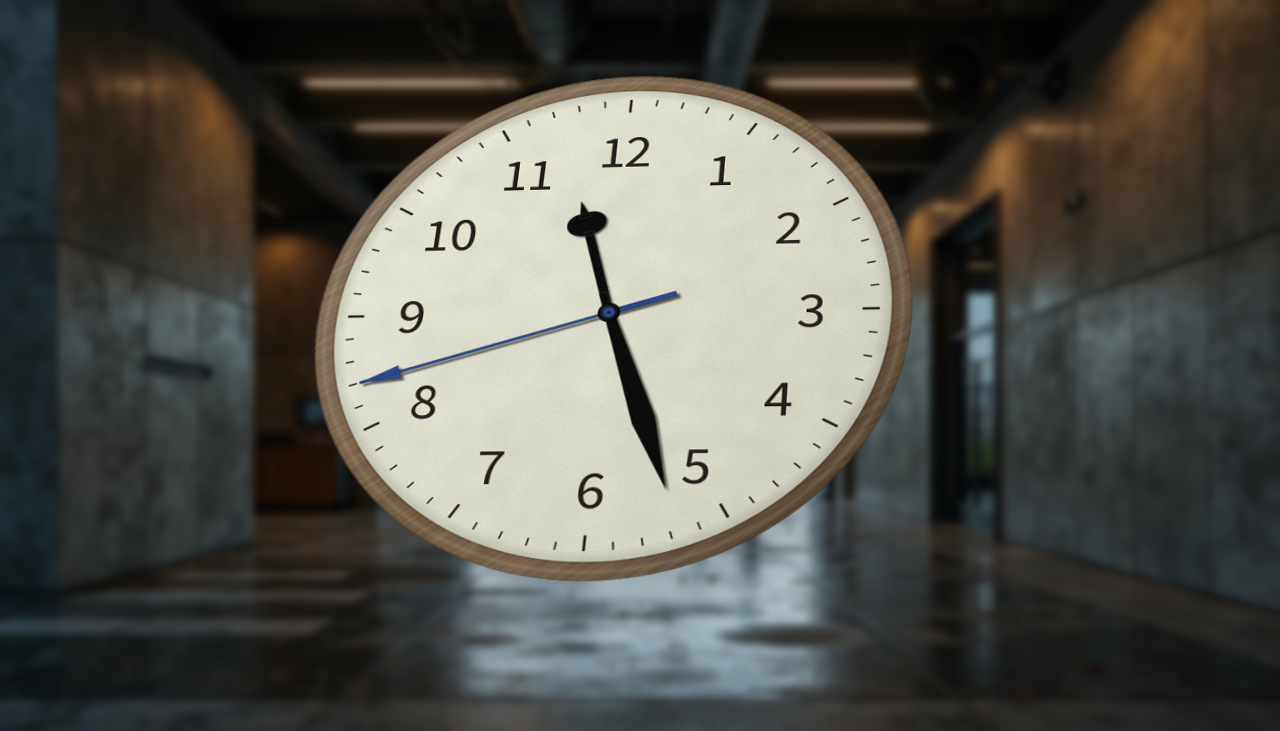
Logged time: 11,26,42
